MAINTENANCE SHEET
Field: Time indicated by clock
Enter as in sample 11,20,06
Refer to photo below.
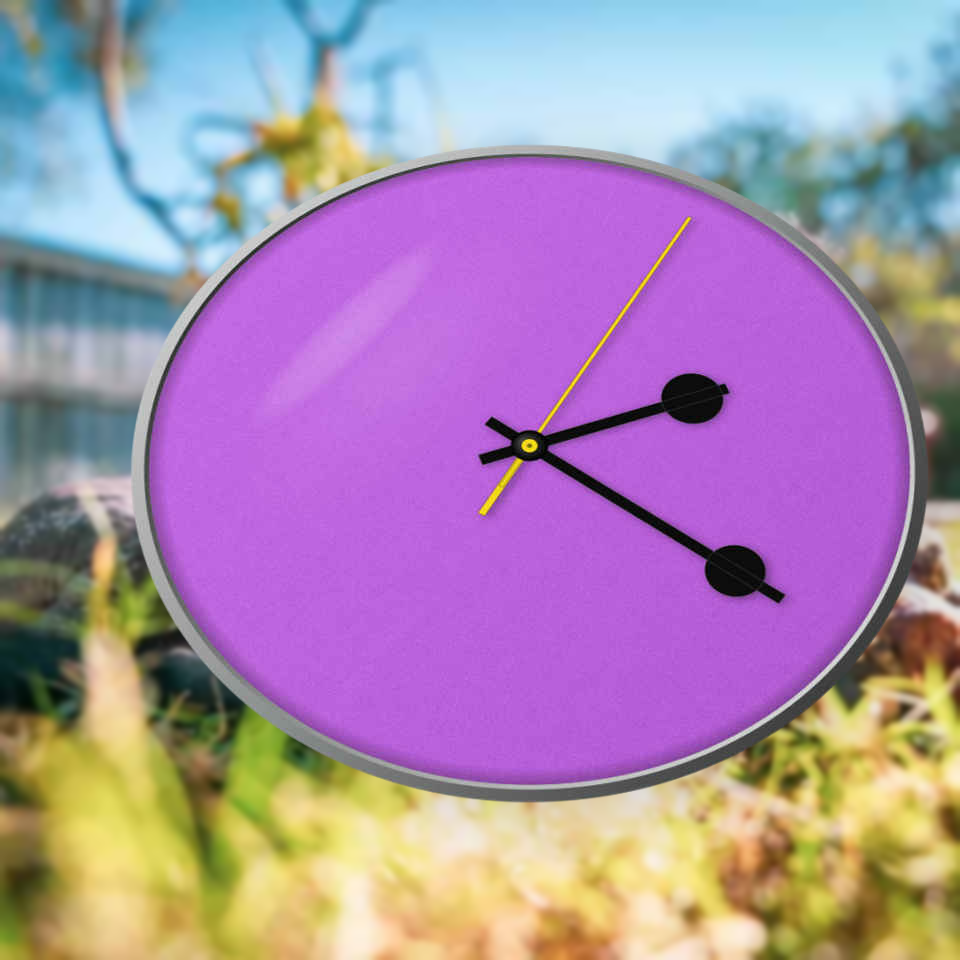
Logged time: 2,21,05
